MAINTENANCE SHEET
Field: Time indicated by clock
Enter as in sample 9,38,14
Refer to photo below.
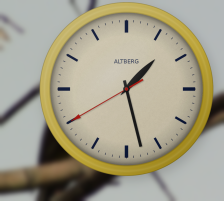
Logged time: 1,27,40
